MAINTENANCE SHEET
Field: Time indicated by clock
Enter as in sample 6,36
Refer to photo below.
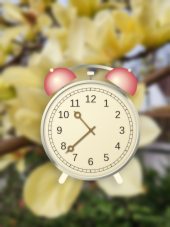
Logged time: 10,38
